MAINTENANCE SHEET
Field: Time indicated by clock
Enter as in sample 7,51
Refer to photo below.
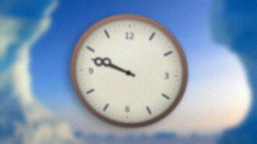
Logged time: 9,48
